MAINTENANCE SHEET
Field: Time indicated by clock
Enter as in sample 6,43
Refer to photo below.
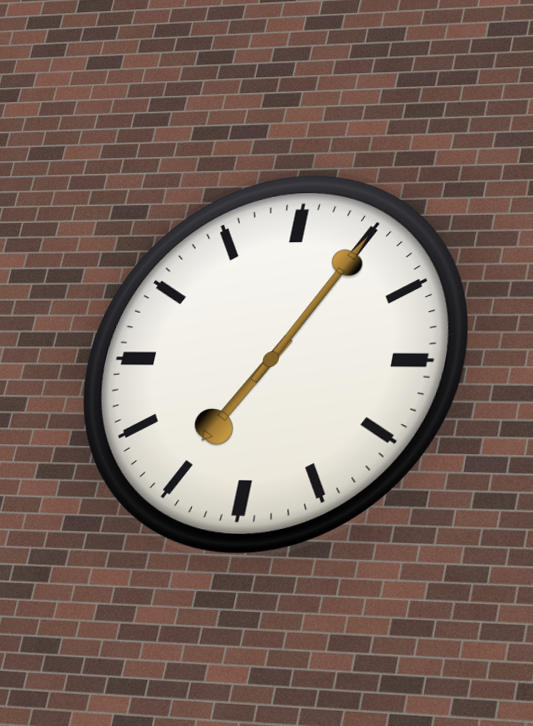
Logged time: 7,05
